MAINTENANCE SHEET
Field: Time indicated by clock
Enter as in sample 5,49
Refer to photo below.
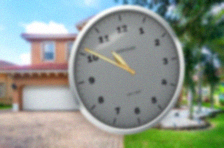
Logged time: 10,51
